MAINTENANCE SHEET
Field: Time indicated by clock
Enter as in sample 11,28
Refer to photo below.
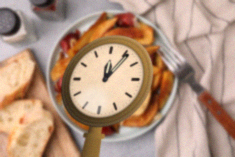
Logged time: 12,06
